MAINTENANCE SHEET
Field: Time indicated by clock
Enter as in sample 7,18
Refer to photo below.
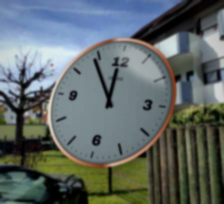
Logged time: 11,54
